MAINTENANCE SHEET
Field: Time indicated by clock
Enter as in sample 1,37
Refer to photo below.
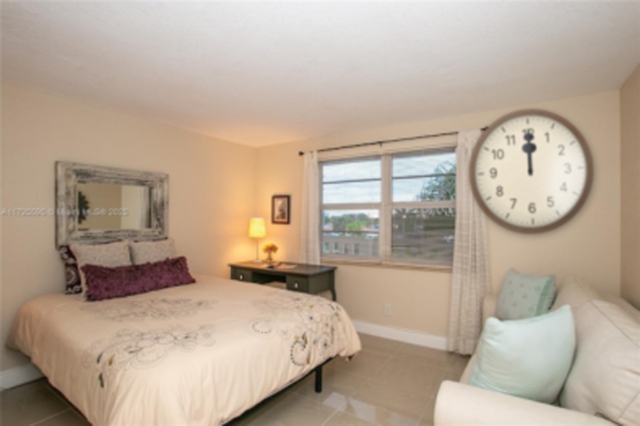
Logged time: 12,00
